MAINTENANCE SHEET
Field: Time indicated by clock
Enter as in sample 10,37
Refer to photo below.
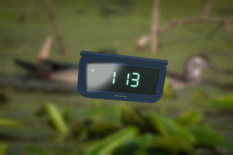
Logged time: 1,13
